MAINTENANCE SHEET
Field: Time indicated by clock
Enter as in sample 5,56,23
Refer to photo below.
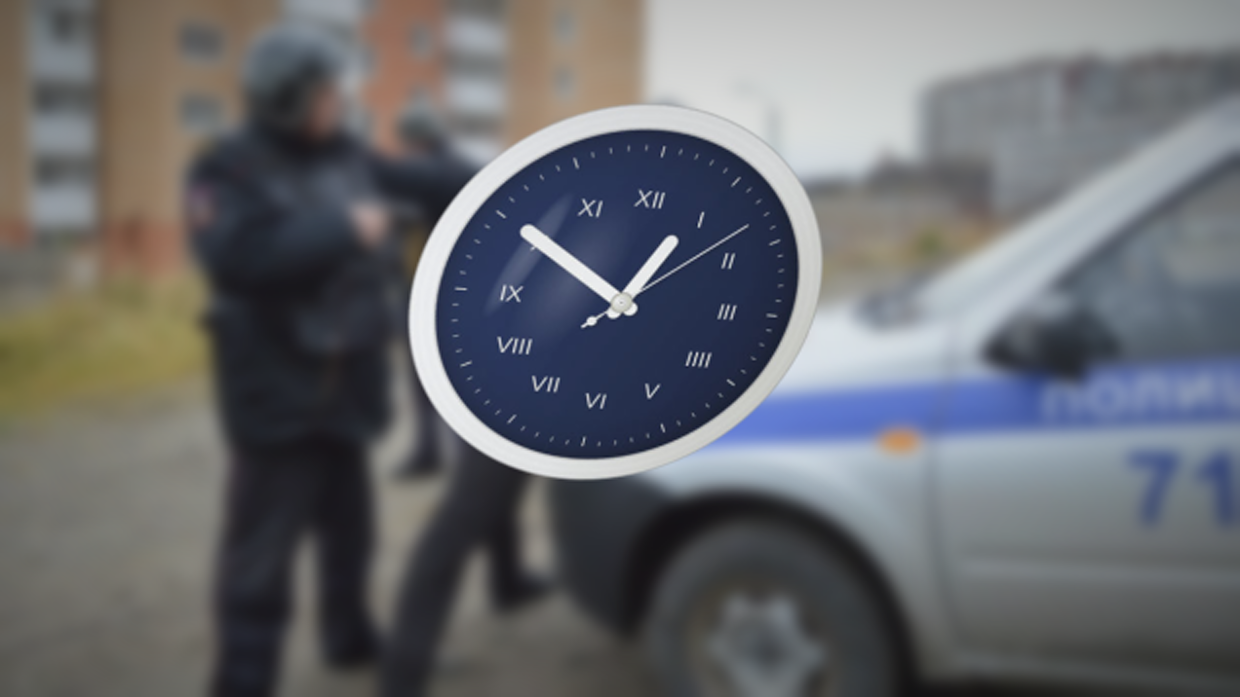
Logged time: 12,50,08
